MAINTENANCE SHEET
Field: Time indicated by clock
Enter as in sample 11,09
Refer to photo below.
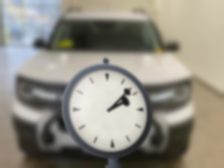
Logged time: 2,08
